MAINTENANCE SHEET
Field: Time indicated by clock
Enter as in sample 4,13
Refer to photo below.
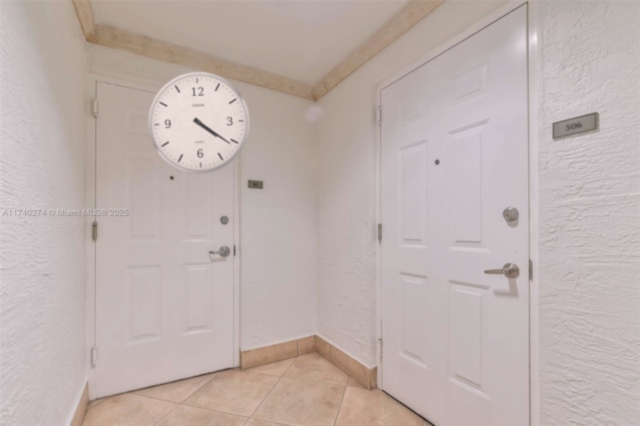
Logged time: 4,21
